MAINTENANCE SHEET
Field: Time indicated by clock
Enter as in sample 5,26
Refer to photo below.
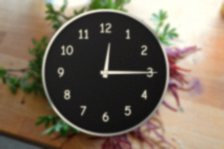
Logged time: 12,15
